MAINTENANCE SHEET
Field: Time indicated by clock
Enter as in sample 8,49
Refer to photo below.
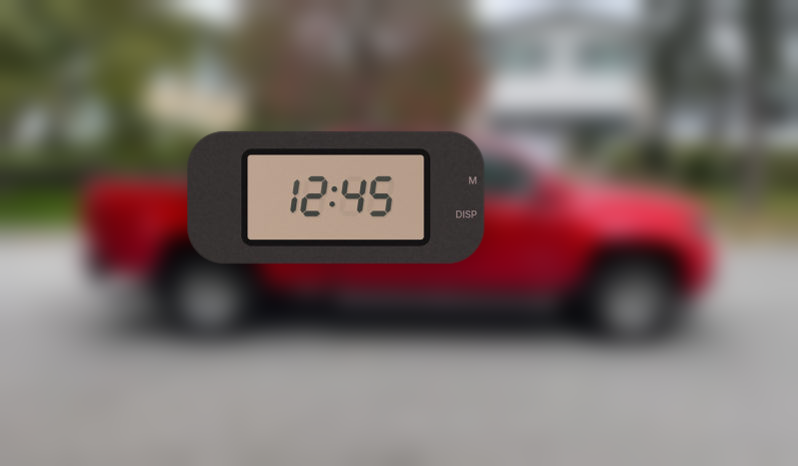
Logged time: 12,45
